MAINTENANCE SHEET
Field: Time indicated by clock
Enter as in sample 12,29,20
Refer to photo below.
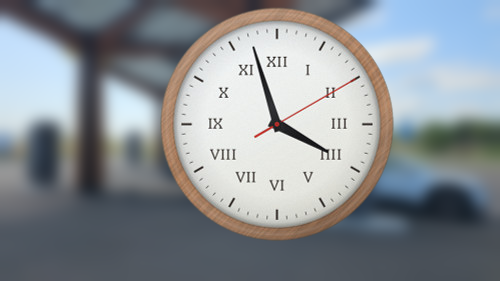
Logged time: 3,57,10
